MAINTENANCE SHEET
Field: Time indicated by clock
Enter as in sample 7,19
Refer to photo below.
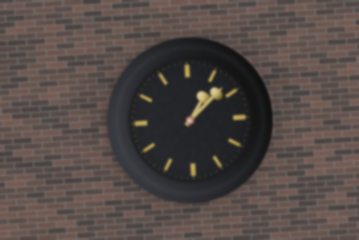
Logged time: 1,08
